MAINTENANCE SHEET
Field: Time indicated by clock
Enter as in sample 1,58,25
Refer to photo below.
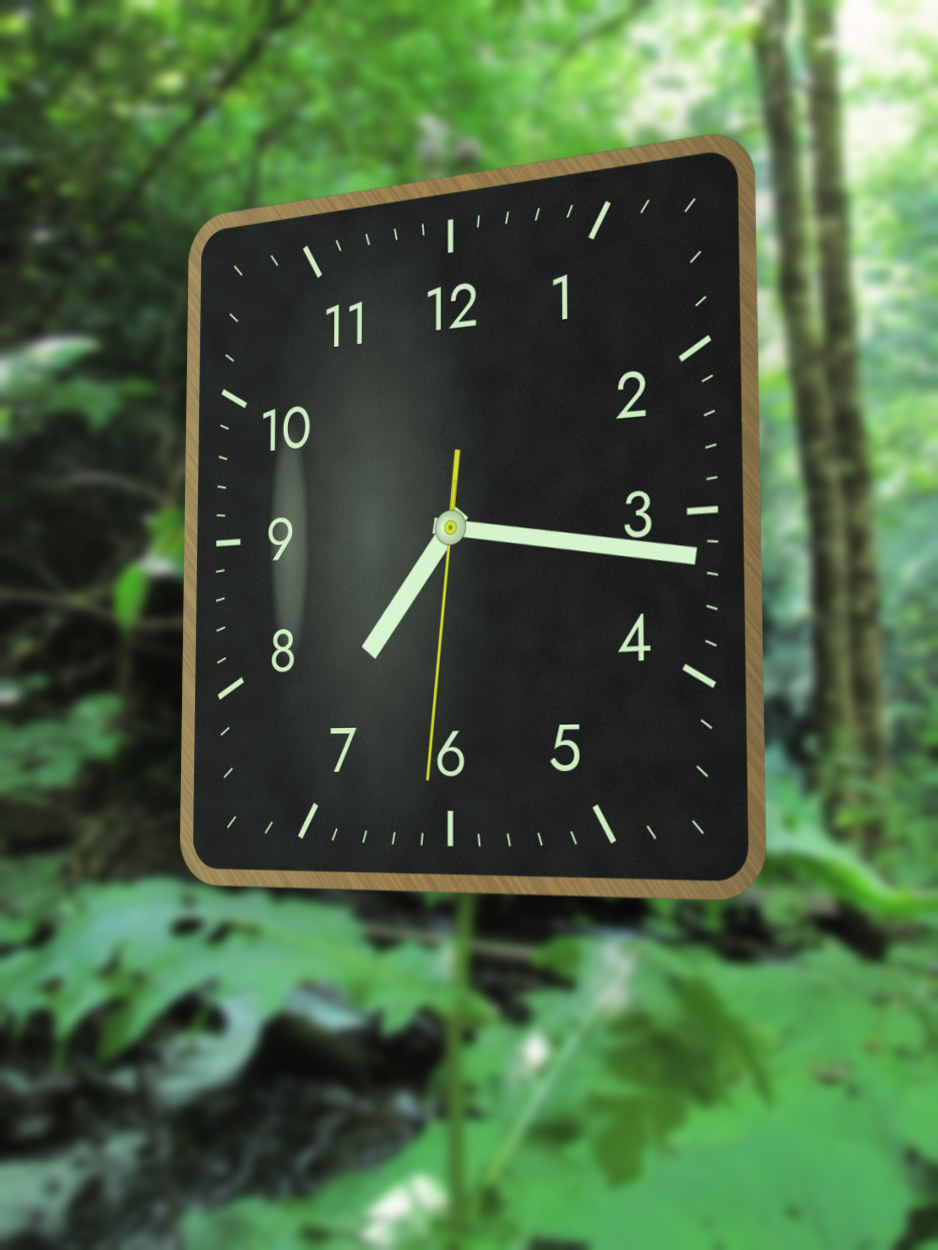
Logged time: 7,16,31
